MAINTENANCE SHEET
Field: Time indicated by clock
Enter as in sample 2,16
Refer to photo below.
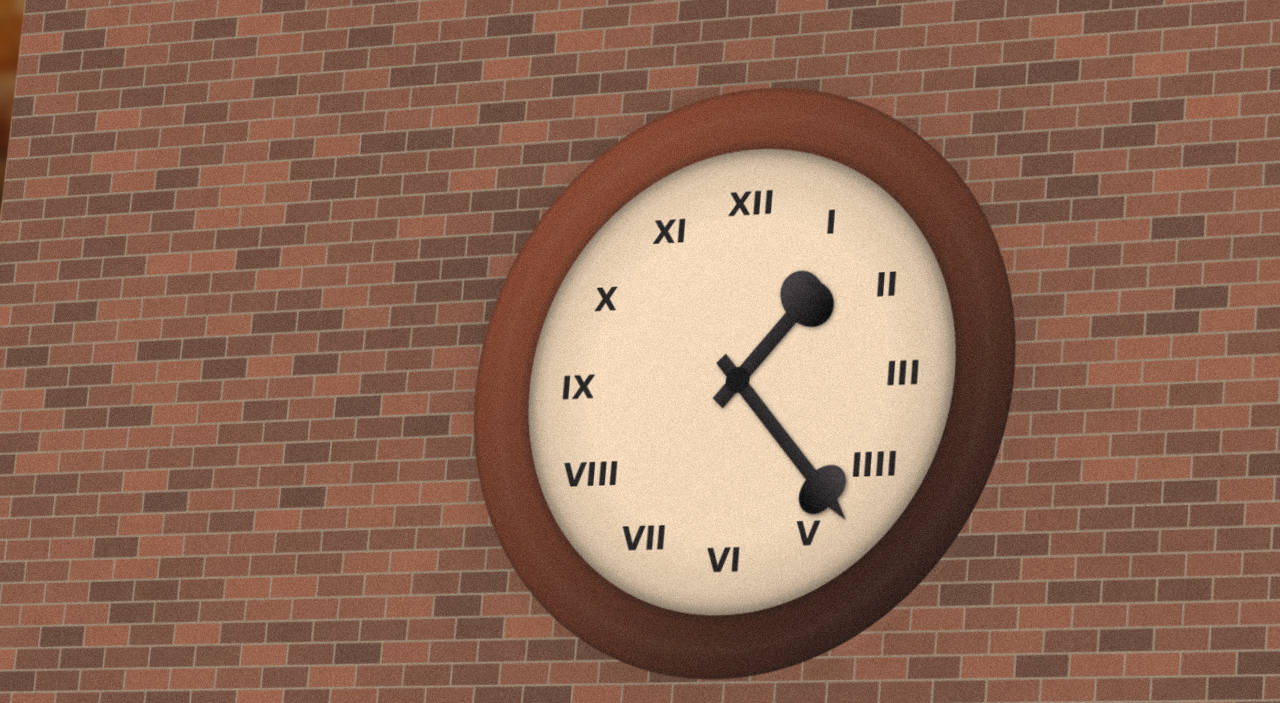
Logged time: 1,23
